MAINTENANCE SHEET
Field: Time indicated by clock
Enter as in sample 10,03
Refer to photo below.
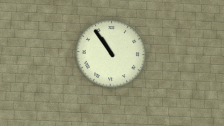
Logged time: 10,54
